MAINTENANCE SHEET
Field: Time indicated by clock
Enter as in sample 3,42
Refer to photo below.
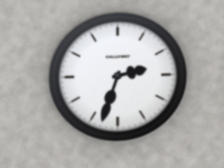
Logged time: 2,33
